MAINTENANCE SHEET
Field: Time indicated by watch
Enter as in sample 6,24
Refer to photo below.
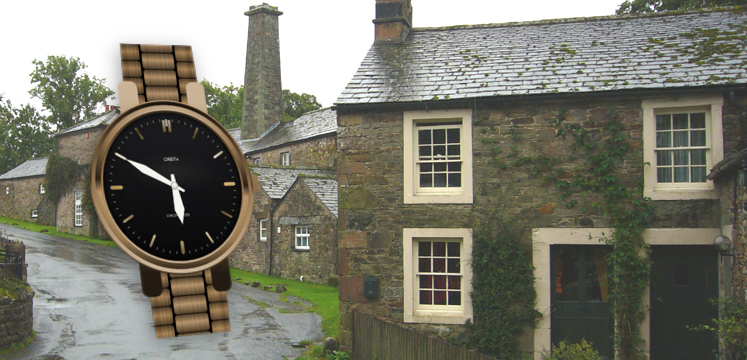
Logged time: 5,50
